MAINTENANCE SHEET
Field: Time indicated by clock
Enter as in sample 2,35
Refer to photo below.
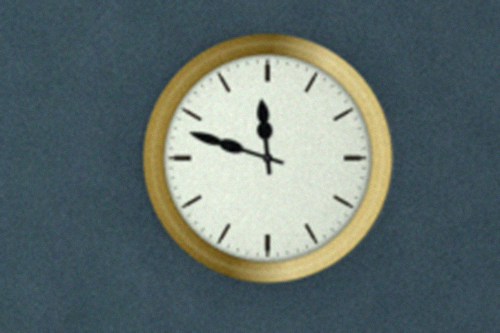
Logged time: 11,48
